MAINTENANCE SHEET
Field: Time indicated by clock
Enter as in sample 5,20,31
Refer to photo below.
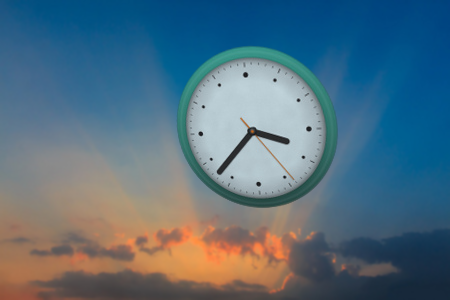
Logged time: 3,37,24
